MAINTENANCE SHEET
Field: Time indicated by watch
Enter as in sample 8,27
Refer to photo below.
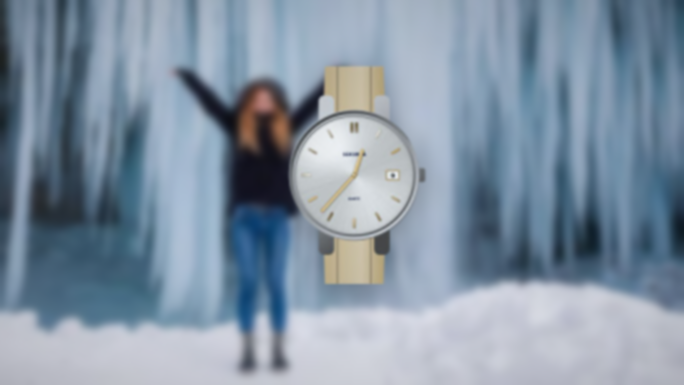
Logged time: 12,37
